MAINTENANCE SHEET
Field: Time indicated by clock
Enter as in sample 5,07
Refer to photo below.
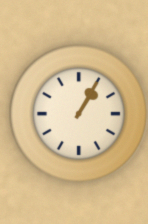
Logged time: 1,05
